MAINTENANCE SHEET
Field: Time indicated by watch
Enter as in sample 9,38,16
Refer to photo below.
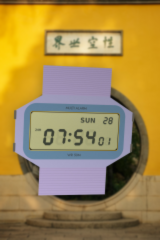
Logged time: 7,54,01
